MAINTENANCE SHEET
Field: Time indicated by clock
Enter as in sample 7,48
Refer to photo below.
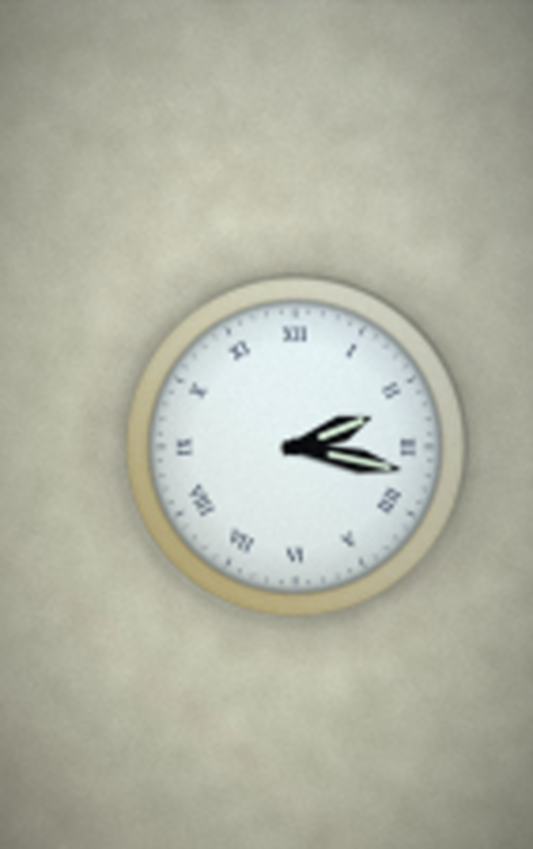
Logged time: 2,17
